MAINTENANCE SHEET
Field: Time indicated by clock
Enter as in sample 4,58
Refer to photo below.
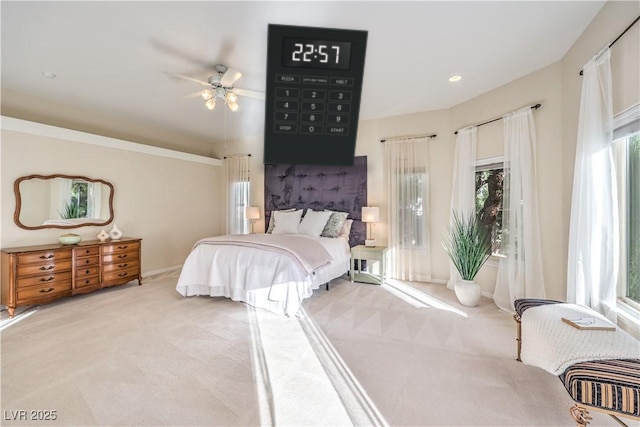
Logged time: 22,57
